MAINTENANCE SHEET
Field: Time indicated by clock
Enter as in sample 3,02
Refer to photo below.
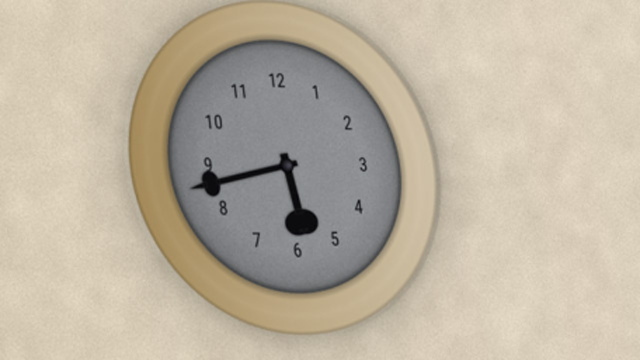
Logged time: 5,43
